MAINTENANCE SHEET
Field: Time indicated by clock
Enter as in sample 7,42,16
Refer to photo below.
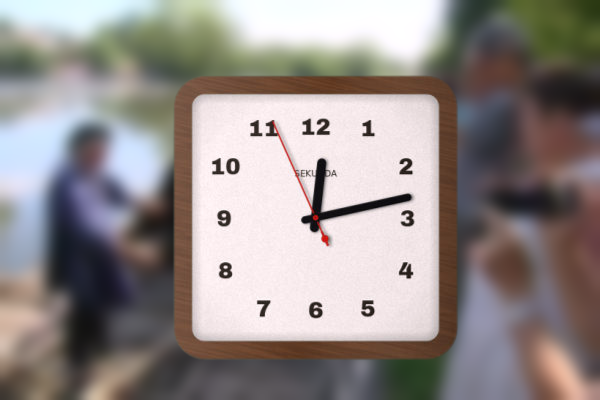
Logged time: 12,12,56
